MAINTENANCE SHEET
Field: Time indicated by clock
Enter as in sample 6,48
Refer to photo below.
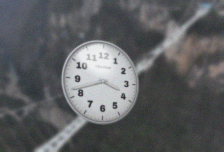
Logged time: 3,42
